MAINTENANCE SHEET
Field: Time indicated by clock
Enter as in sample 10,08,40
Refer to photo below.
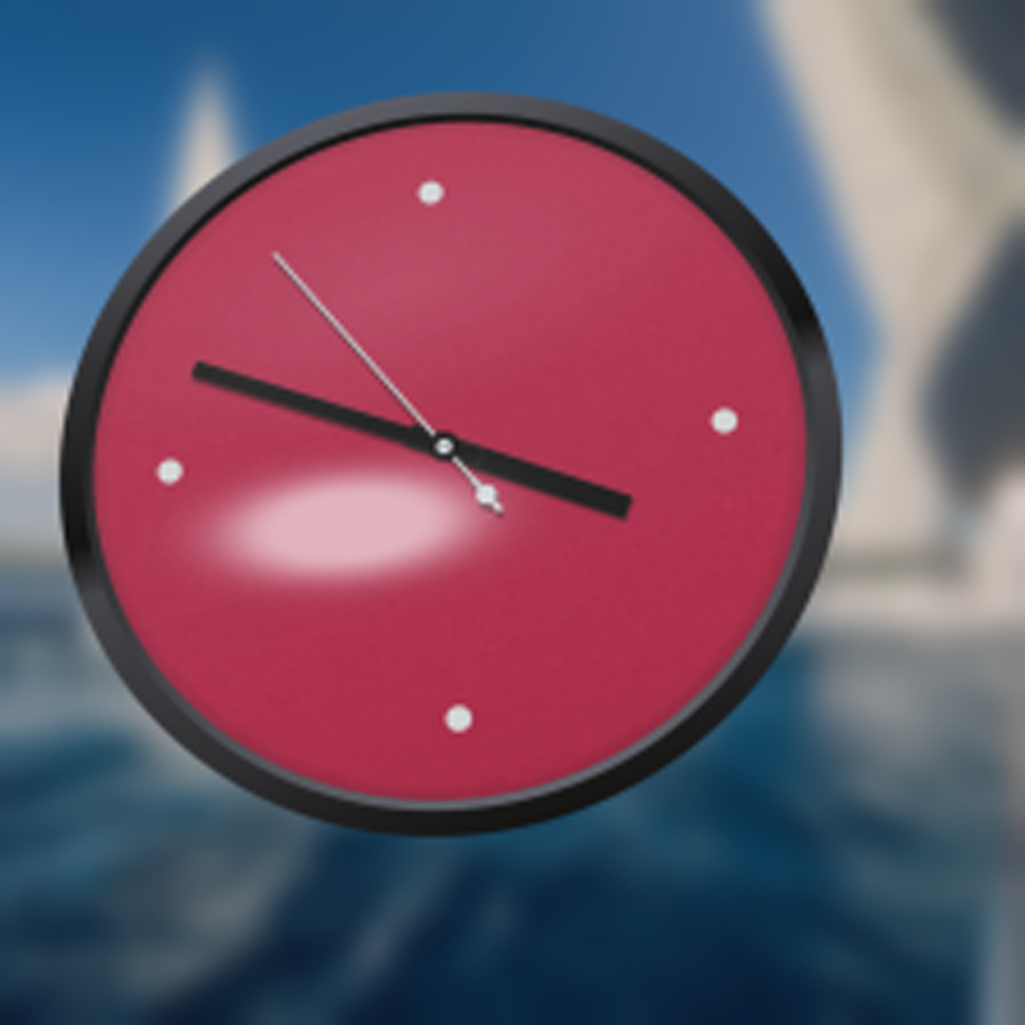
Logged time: 3,48,54
